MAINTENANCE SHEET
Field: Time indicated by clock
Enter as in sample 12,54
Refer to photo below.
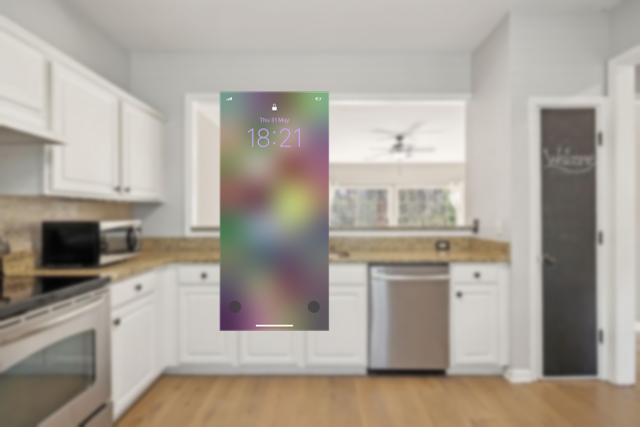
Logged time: 18,21
